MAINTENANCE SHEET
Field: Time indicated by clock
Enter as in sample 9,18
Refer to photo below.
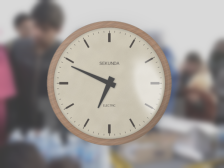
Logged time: 6,49
